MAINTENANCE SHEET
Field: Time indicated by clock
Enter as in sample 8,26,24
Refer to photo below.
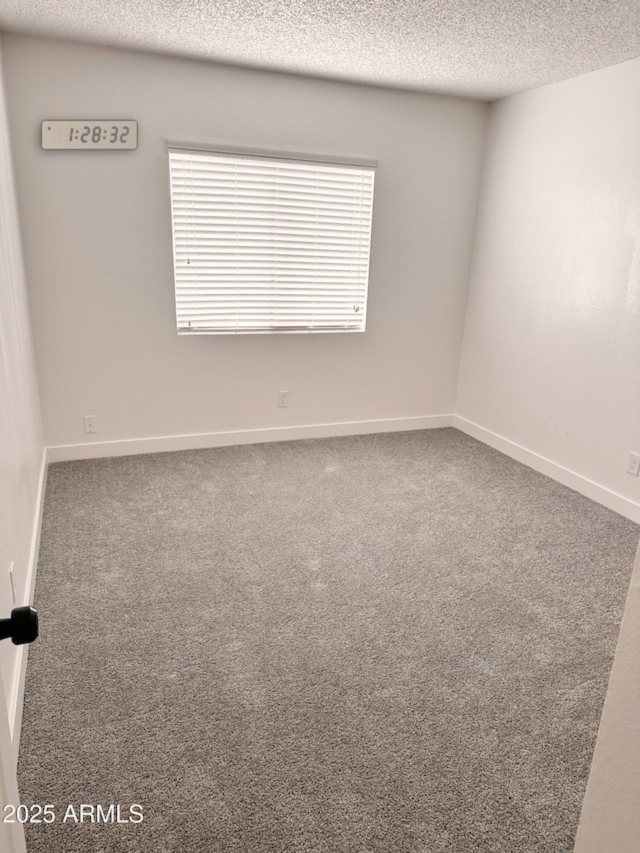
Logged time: 1,28,32
